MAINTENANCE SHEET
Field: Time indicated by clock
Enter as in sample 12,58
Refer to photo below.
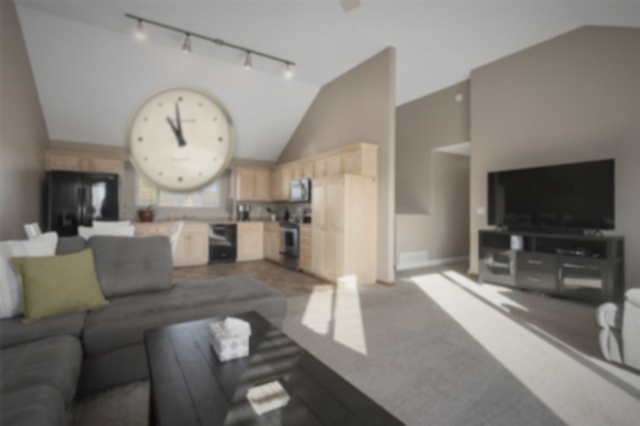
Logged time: 10,59
